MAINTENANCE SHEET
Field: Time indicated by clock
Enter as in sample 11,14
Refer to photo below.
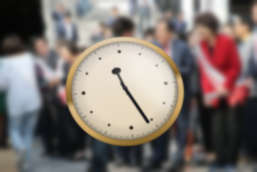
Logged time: 11,26
